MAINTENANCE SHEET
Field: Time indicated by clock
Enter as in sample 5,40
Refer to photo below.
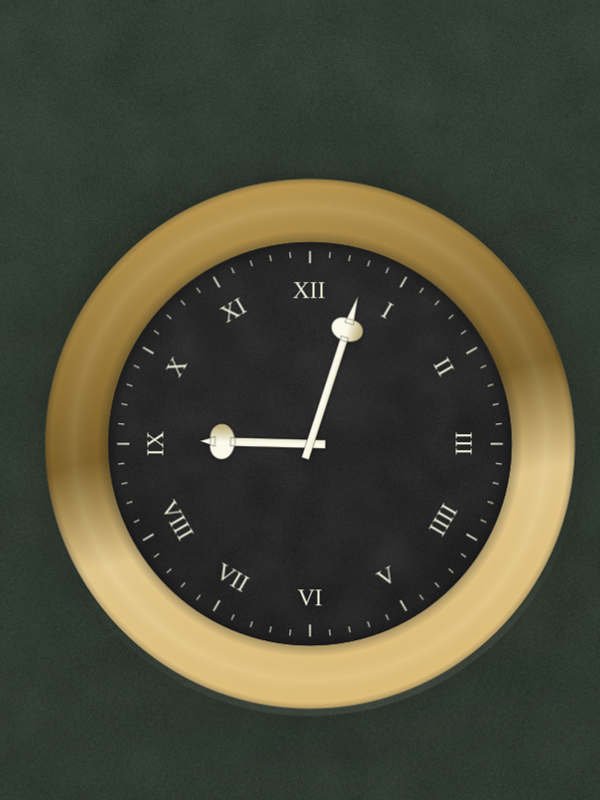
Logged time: 9,03
